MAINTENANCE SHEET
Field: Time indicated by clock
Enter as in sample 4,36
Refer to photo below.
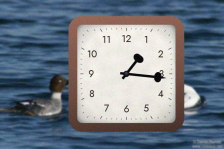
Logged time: 1,16
